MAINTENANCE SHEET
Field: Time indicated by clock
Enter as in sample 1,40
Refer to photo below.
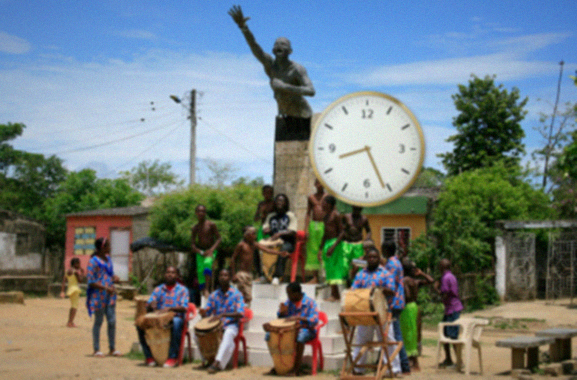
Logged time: 8,26
